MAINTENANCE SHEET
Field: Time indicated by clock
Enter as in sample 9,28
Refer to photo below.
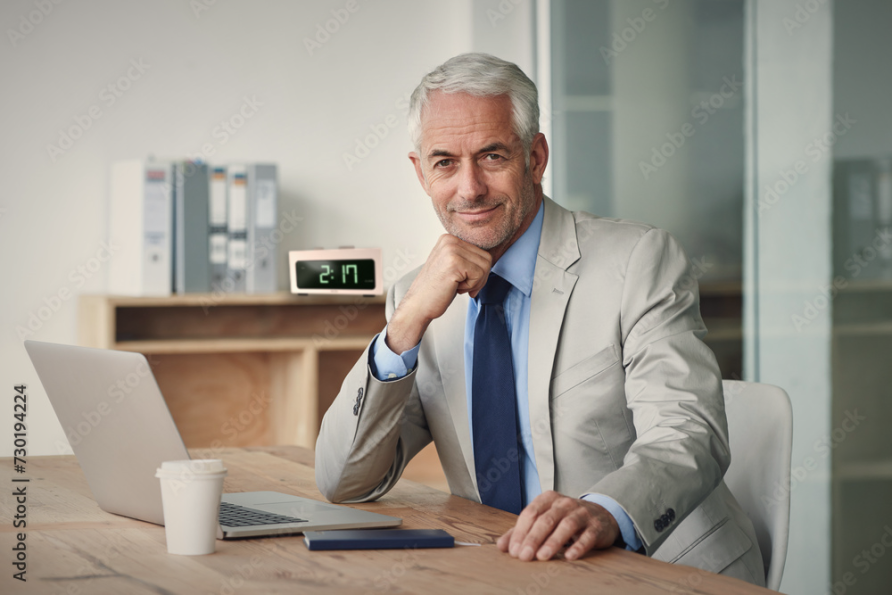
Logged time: 2,17
